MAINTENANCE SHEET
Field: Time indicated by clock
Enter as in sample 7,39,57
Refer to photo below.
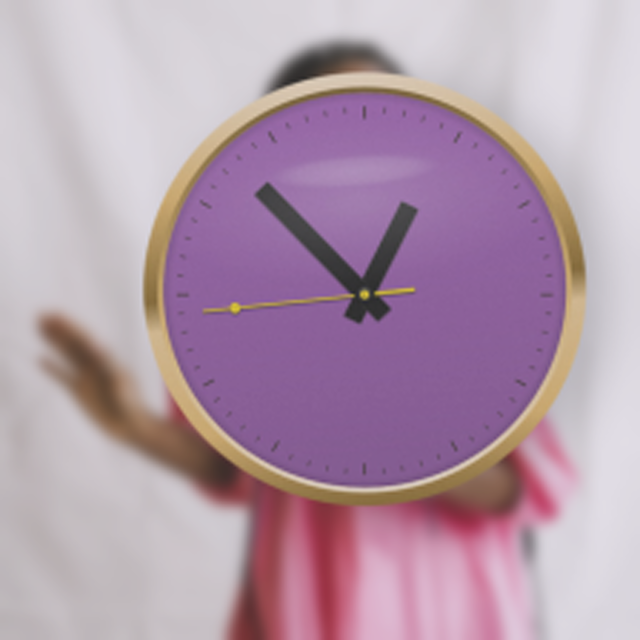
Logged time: 12,52,44
